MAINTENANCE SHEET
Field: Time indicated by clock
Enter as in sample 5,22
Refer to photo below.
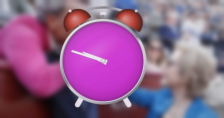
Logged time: 9,48
